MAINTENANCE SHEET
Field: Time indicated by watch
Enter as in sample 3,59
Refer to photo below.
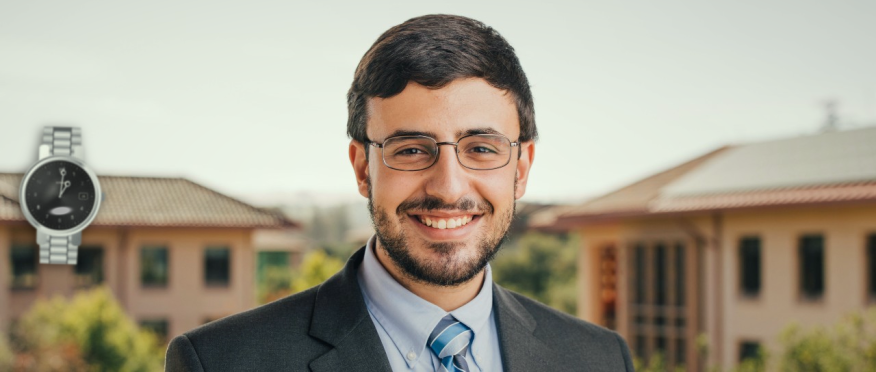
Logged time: 1,01
